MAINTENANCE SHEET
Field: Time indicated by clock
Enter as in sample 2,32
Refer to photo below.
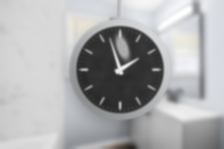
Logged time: 1,57
